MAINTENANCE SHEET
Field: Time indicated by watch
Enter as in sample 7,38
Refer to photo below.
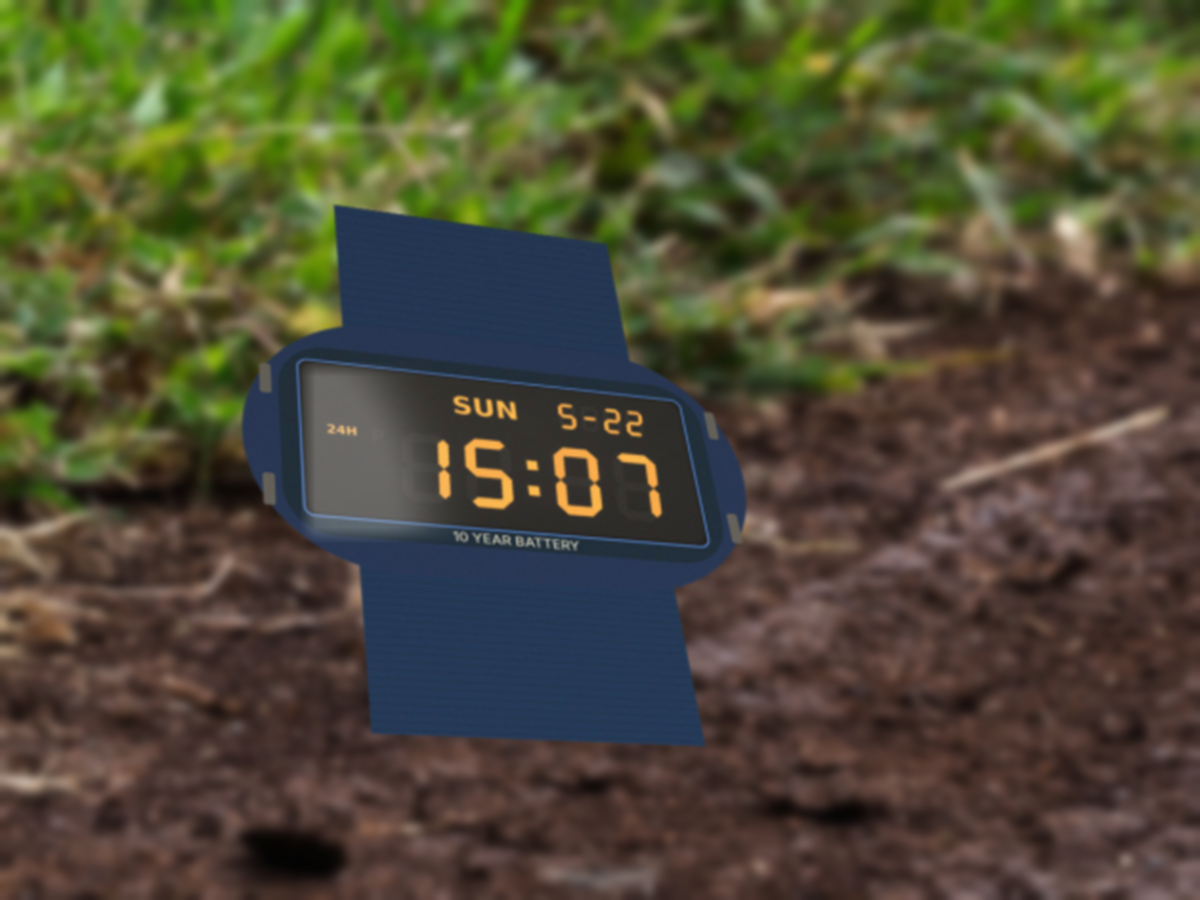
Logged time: 15,07
